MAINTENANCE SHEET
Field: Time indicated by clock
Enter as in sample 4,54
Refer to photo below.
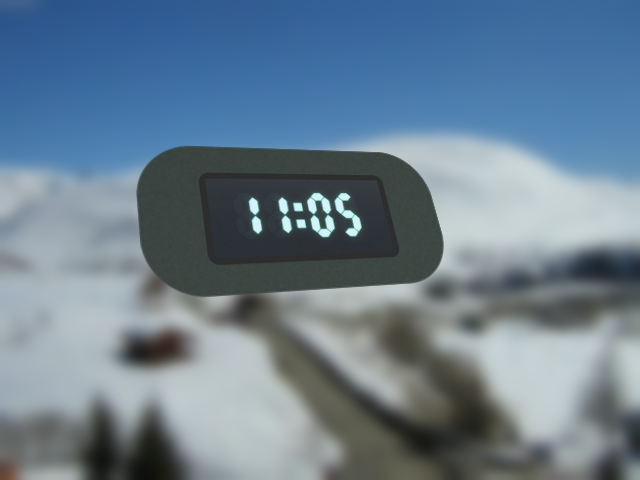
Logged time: 11,05
